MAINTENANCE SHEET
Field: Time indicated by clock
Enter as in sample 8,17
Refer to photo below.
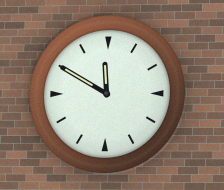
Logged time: 11,50
